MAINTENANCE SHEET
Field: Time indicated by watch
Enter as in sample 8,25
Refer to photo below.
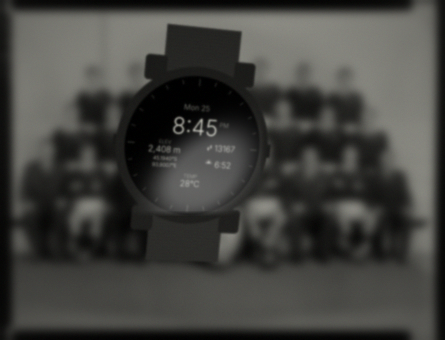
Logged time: 8,45
